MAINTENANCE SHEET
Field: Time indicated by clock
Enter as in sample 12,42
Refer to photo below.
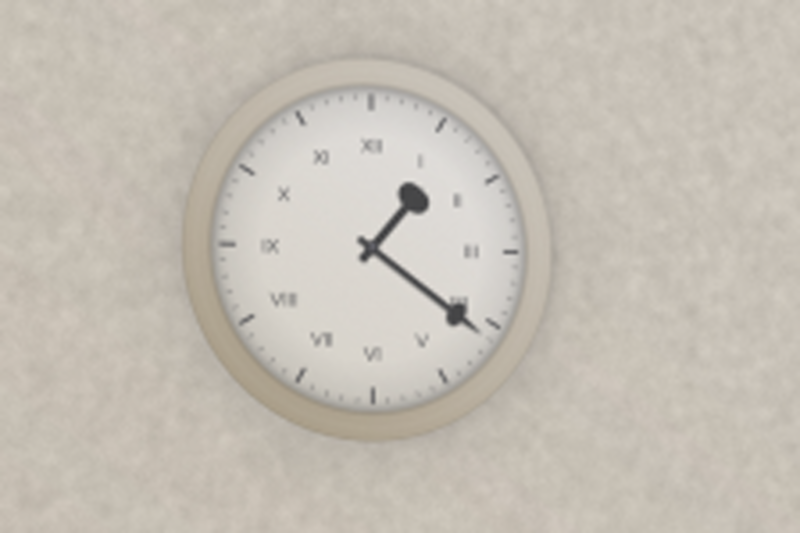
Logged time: 1,21
